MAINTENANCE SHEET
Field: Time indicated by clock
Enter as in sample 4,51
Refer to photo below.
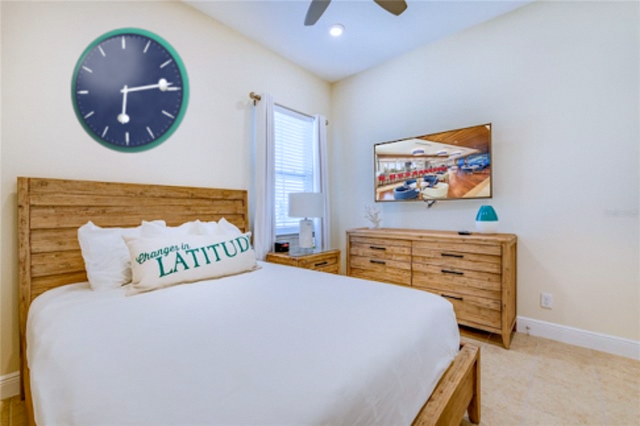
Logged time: 6,14
